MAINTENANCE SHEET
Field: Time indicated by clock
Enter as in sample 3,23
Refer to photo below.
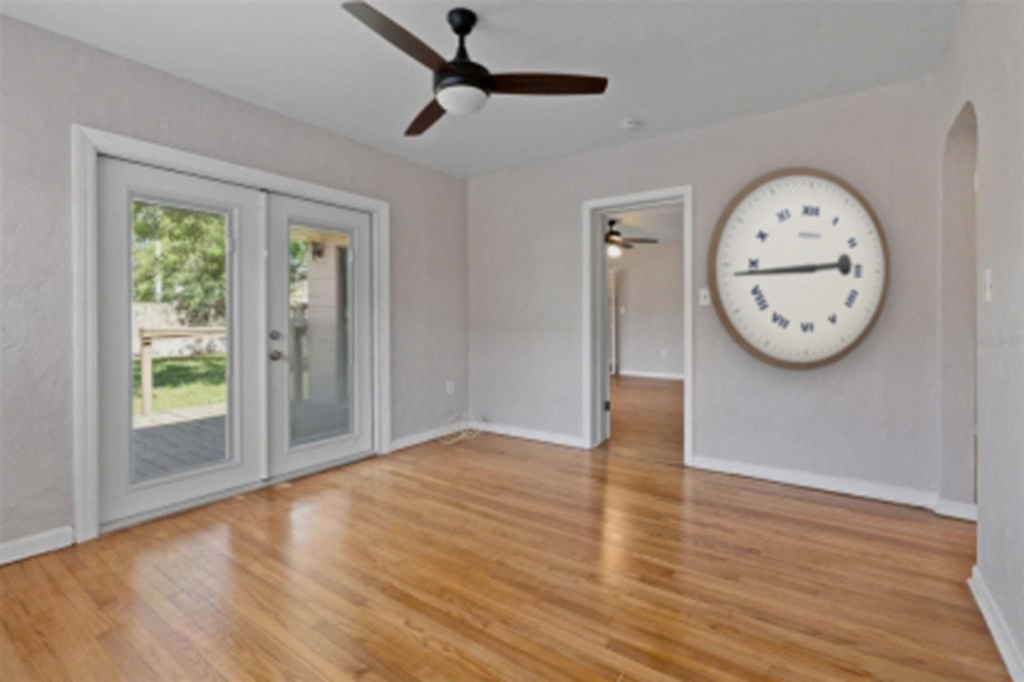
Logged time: 2,44
